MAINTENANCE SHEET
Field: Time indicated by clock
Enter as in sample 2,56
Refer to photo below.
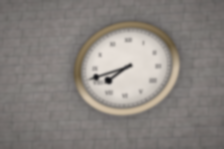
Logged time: 7,42
